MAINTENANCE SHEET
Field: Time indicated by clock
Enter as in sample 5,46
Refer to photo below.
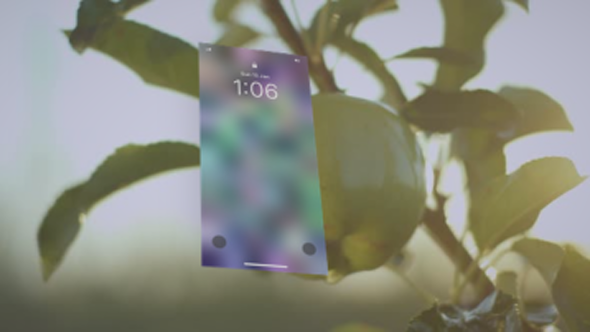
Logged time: 1,06
